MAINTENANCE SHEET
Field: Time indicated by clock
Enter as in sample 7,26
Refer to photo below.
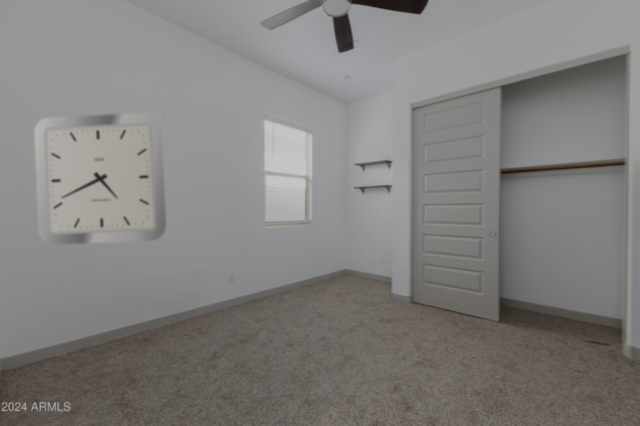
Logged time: 4,41
